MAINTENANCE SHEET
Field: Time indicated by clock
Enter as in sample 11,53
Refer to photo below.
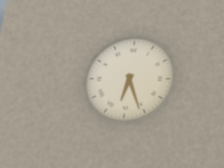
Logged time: 6,26
